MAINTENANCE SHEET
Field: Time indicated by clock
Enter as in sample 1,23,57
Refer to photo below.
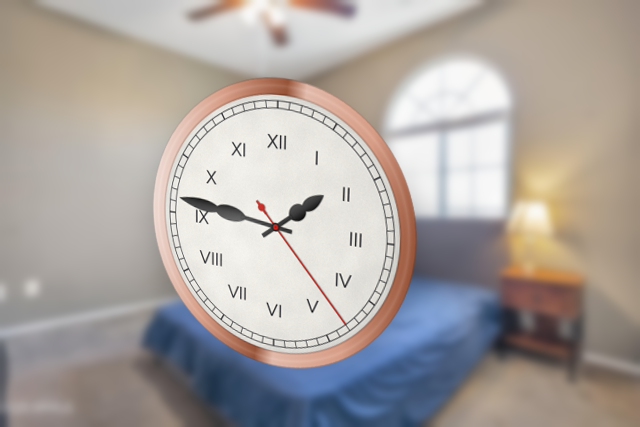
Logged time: 1,46,23
